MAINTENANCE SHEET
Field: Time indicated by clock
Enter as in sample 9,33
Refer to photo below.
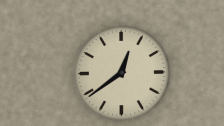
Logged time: 12,39
